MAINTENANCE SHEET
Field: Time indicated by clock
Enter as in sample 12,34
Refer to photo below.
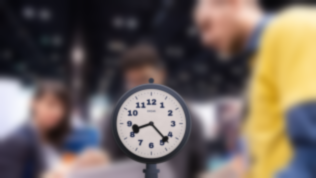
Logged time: 8,23
